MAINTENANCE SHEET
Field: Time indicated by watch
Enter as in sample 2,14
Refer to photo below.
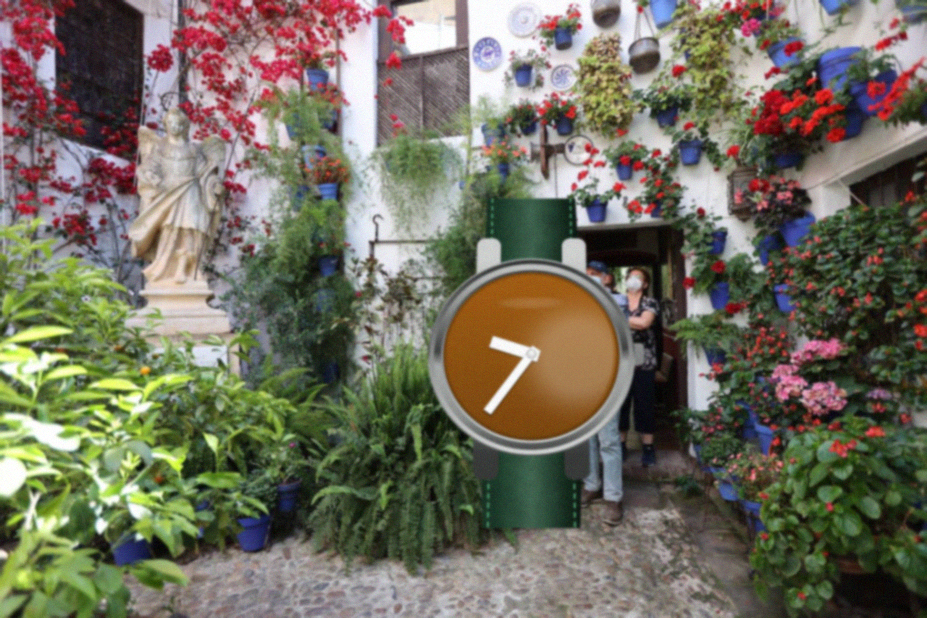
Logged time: 9,36
